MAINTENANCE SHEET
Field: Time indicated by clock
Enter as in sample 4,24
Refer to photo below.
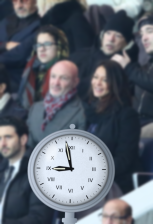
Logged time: 8,58
